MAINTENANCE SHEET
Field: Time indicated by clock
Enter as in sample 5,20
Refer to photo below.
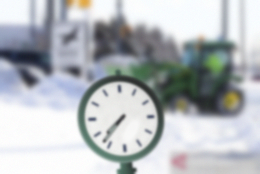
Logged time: 7,37
